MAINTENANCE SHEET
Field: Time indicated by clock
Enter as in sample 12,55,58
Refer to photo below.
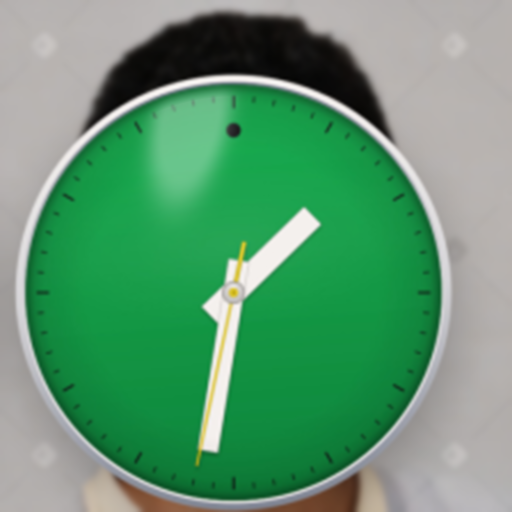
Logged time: 1,31,32
